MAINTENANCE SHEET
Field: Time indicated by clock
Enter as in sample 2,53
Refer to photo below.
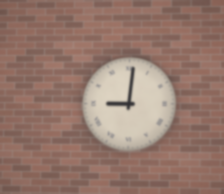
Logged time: 9,01
